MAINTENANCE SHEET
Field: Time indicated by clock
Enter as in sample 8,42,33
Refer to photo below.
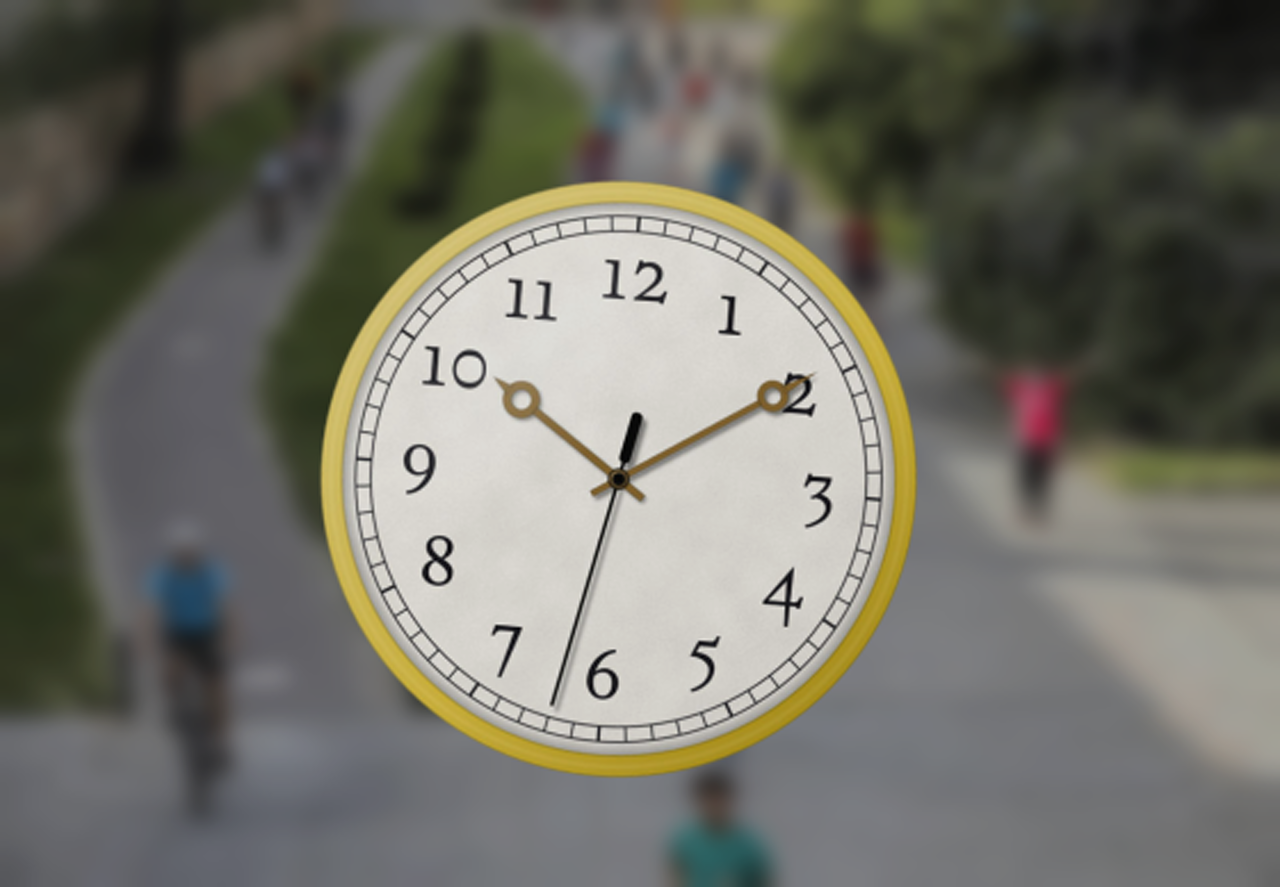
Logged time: 10,09,32
